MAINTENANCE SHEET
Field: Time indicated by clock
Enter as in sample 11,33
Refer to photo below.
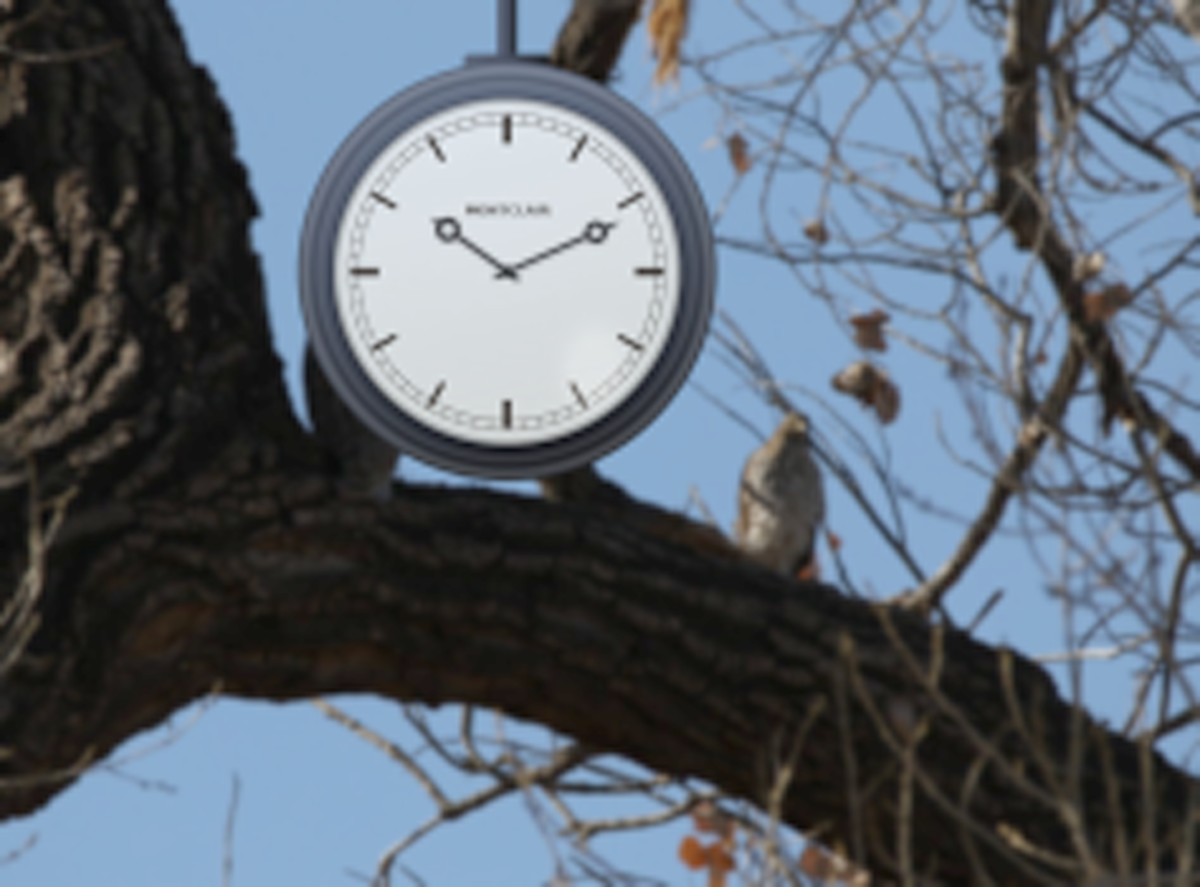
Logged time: 10,11
